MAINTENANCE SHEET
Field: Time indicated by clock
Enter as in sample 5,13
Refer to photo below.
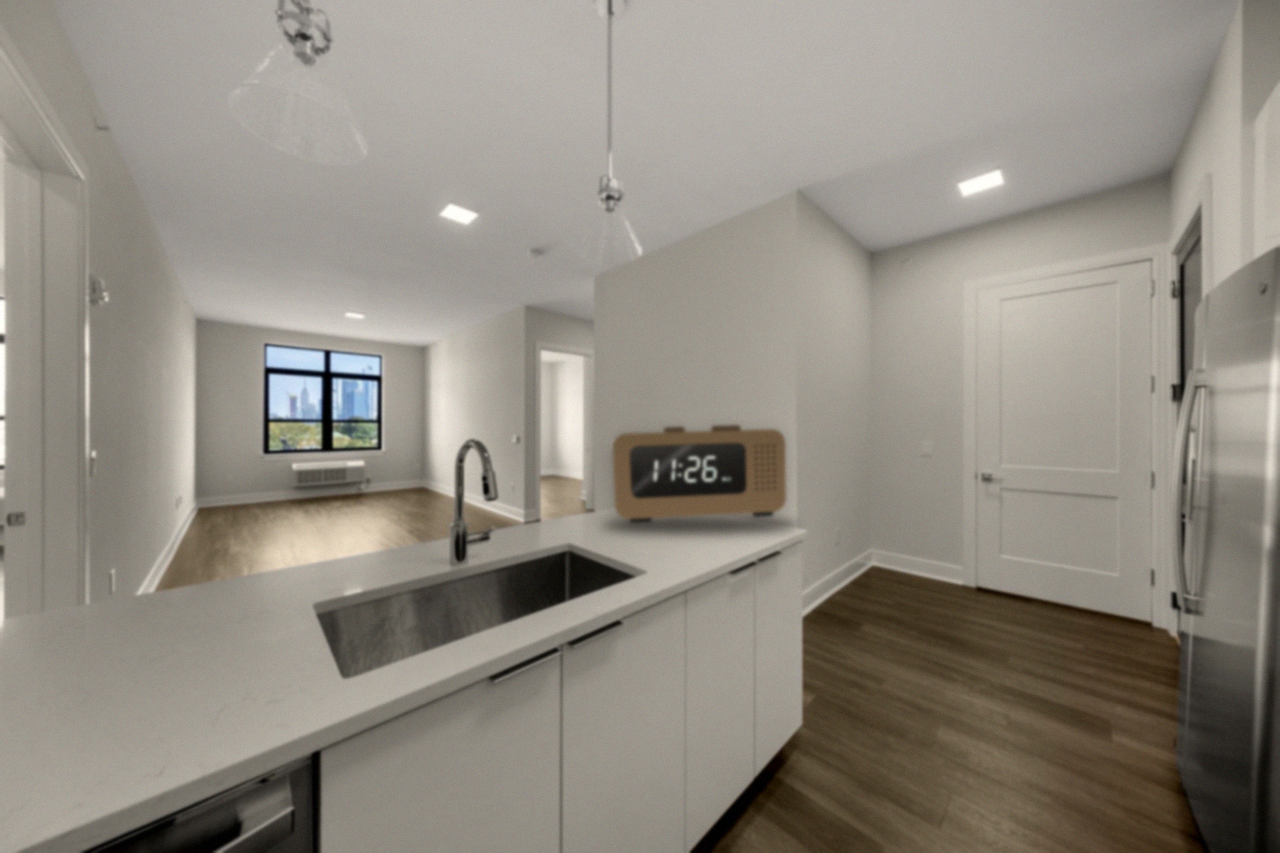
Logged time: 11,26
